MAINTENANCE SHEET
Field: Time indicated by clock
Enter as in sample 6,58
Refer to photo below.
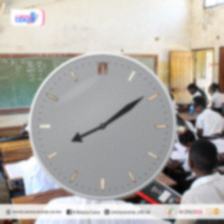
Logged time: 8,09
